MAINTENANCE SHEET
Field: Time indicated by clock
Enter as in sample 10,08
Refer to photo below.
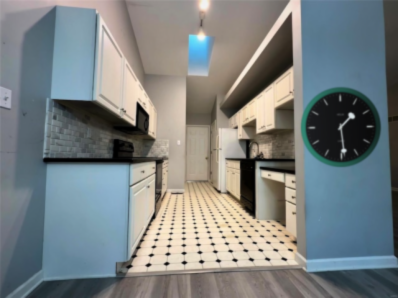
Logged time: 1,29
